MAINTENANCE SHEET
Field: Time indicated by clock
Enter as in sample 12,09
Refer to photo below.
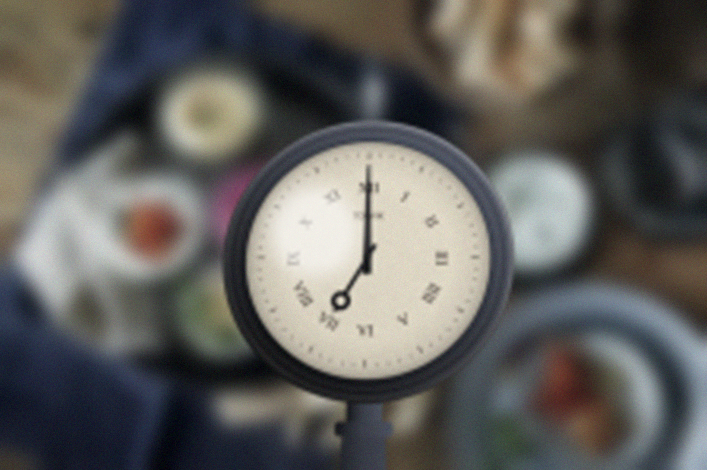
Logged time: 7,00
